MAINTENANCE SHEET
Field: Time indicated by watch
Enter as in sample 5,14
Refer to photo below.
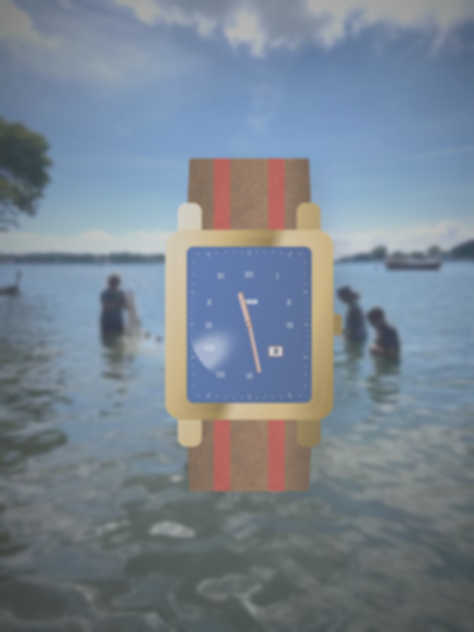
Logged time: 11,28
